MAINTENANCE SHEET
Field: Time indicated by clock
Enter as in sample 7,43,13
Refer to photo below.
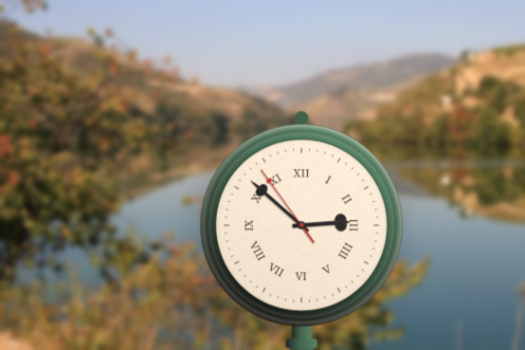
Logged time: 2,51,54
